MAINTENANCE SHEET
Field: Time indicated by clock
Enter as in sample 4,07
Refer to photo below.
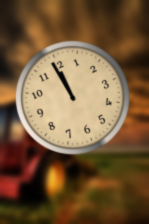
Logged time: 11,59
